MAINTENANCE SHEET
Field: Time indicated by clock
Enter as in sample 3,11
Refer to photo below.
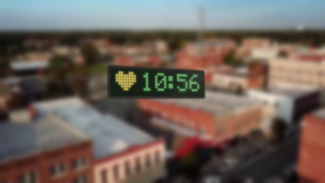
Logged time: 10,56
